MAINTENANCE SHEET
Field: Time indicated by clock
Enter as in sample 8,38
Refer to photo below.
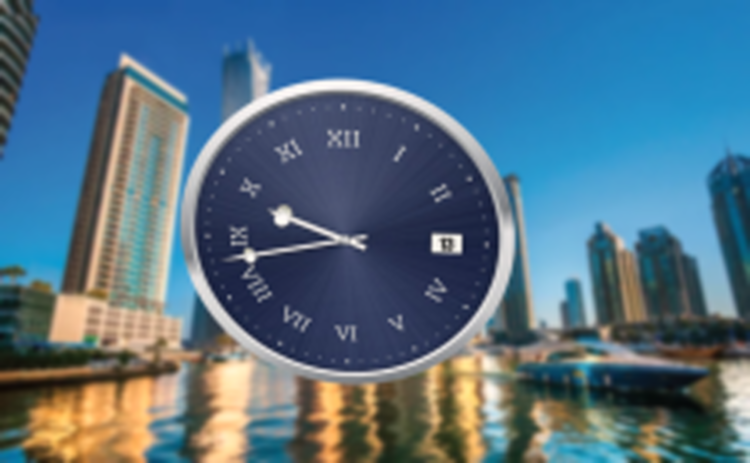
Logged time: 9,43
